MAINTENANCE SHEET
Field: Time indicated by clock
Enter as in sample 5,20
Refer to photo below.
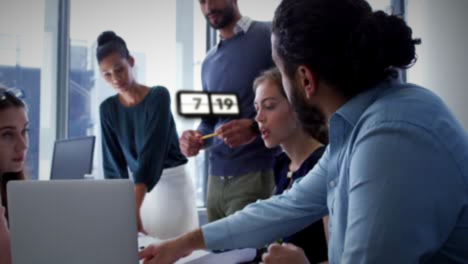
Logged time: 7,19
